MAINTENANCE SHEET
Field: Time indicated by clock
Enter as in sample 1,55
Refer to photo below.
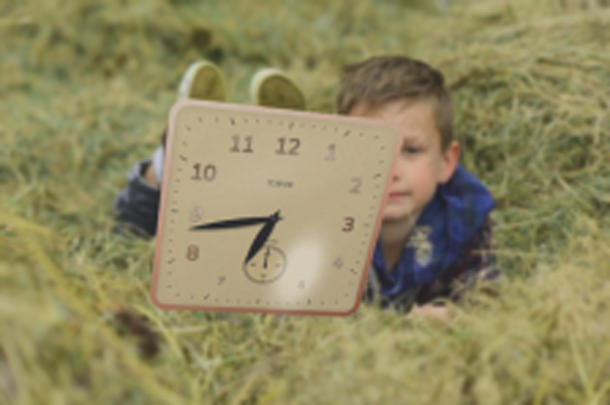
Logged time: 6,43
